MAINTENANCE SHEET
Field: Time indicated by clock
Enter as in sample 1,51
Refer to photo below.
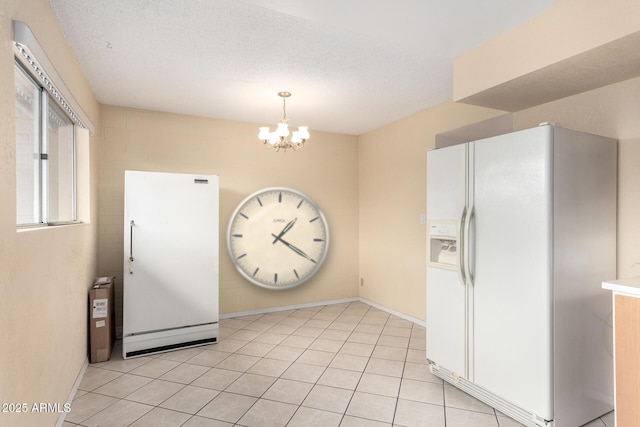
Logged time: 1,20
